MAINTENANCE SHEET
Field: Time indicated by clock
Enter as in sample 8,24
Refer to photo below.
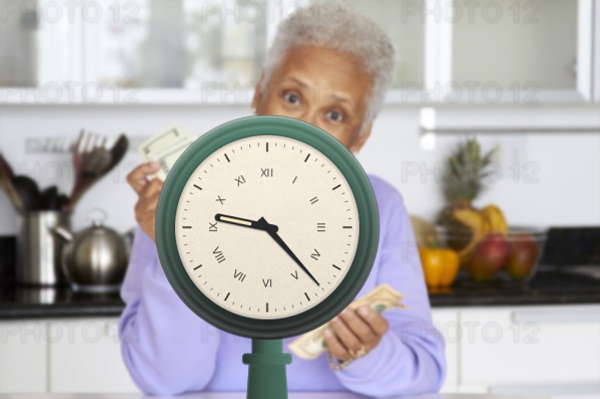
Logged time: 9,23
